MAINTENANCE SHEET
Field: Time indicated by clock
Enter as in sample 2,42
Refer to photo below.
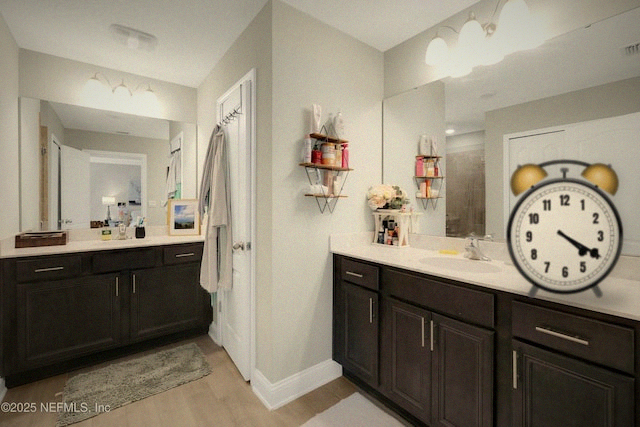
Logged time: 4,20
